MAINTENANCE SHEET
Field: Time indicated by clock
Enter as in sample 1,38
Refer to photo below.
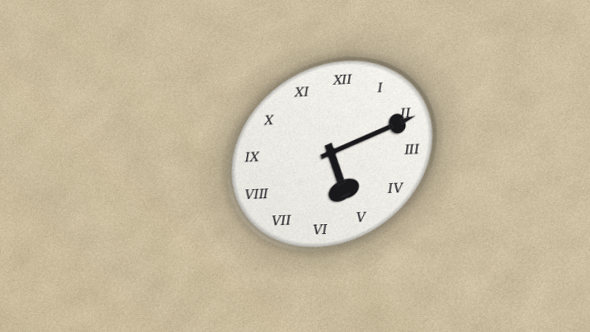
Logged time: 5,11
